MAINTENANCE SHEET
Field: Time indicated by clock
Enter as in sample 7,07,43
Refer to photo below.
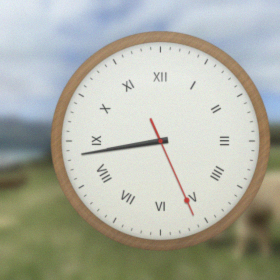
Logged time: 8,43,26
